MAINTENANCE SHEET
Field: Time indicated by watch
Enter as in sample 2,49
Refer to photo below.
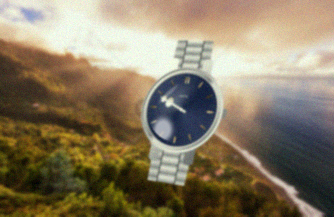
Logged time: 9,49
